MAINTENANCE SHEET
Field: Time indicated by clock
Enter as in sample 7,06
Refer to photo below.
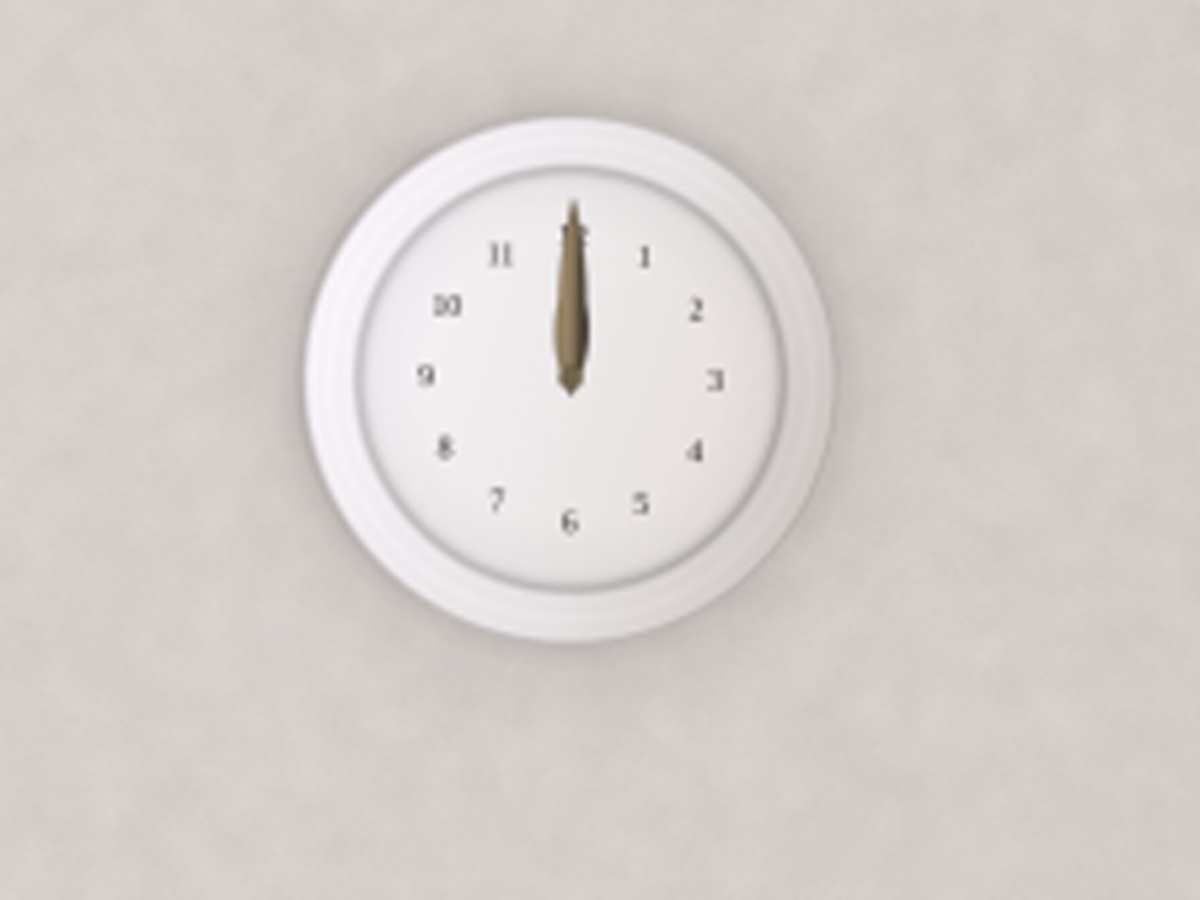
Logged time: 12,00
